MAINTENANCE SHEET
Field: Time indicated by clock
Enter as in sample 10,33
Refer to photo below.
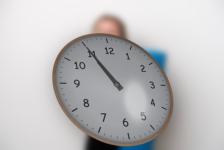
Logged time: 10,55
